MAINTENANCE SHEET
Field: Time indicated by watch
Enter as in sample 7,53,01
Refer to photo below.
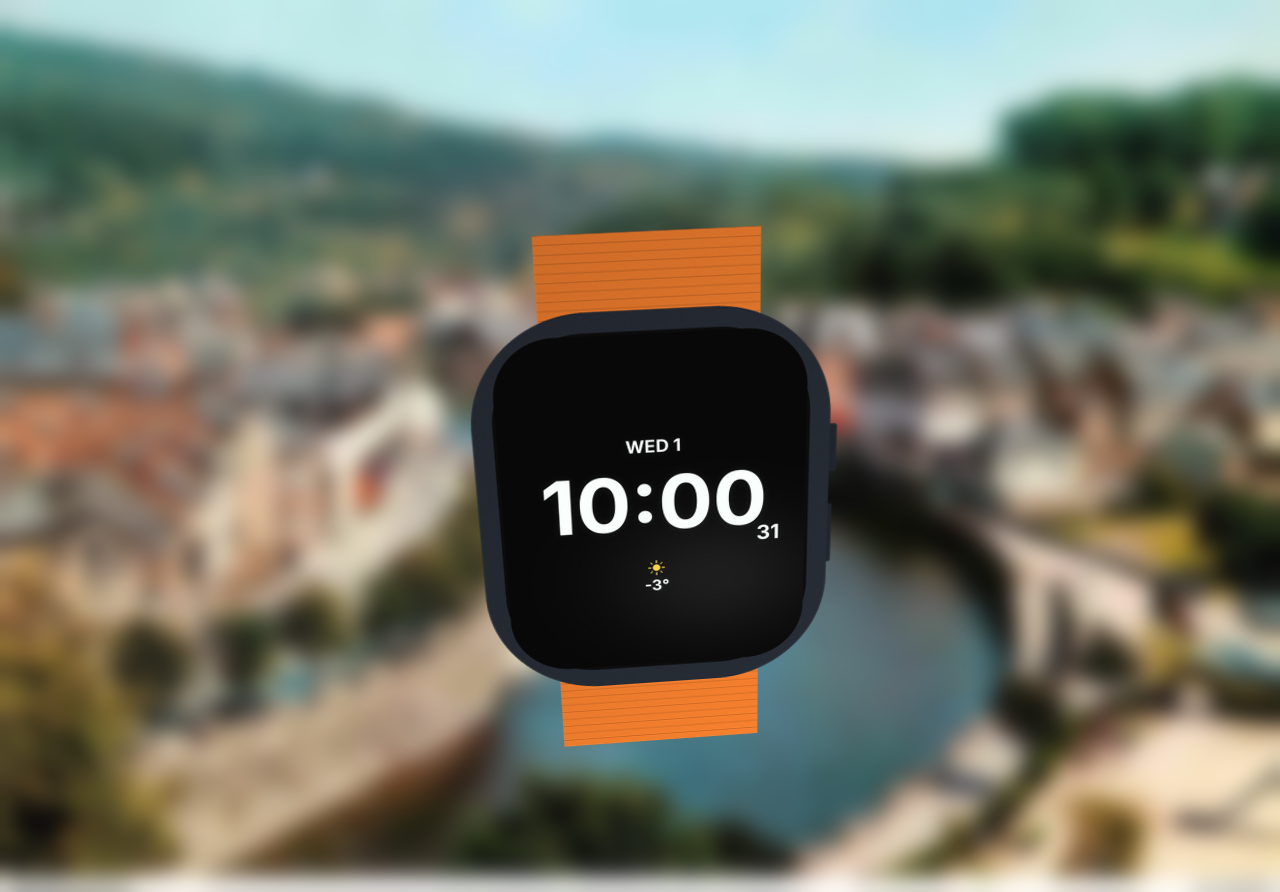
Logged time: 10,00,31
